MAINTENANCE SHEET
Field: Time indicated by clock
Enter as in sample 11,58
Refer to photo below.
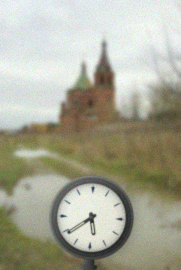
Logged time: 5,39
